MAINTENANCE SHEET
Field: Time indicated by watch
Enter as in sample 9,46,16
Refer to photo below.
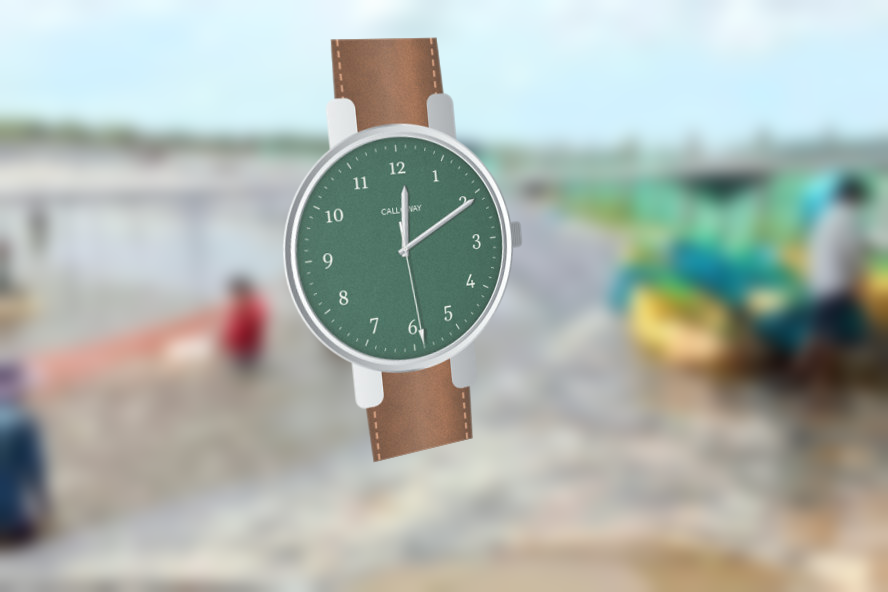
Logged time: 12,10,29
